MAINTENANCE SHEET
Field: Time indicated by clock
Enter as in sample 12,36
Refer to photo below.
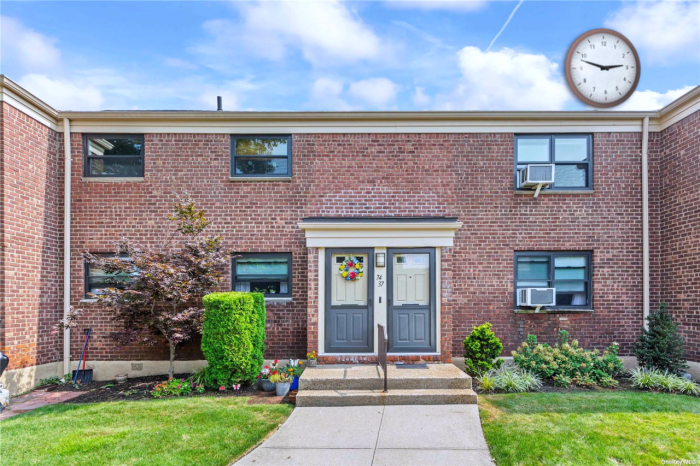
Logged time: 2,48
